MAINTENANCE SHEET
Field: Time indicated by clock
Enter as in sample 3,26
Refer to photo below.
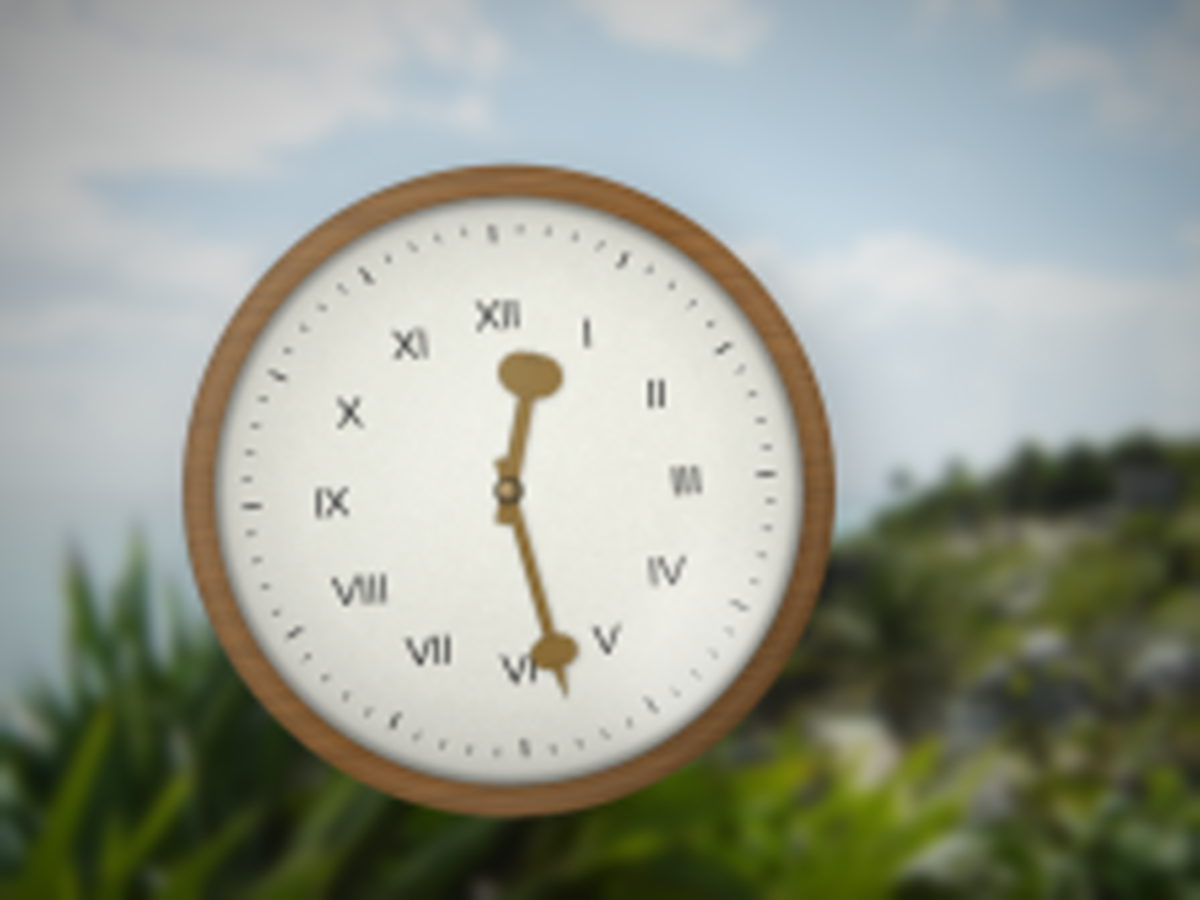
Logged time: 12,28
